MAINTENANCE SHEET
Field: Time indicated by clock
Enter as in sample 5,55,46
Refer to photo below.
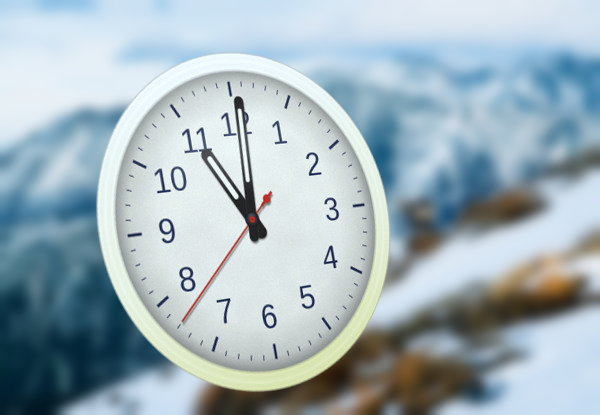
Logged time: 11,00,38
